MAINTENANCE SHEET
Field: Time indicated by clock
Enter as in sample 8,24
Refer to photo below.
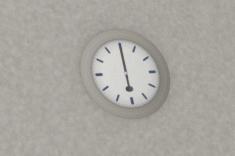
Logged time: 6,00
